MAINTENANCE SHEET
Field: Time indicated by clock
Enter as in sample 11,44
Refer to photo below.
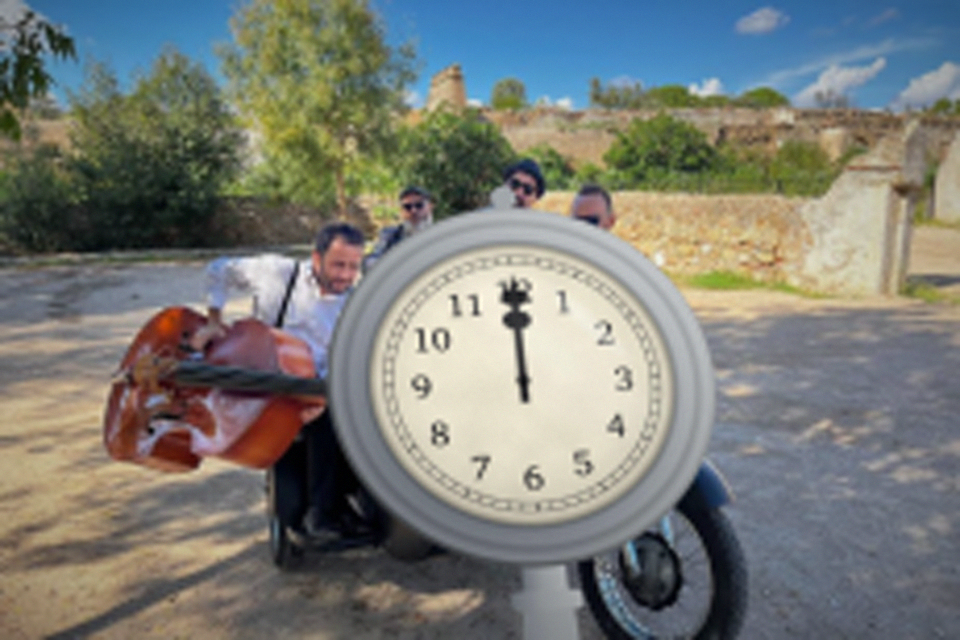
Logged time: 12,00
